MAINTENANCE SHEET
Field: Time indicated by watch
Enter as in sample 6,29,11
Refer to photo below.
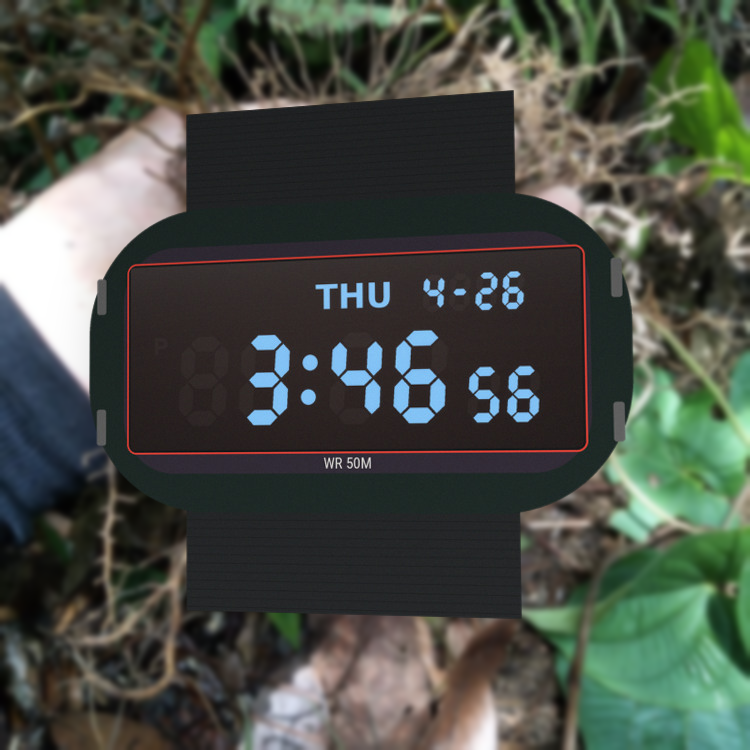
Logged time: 3,46,56
